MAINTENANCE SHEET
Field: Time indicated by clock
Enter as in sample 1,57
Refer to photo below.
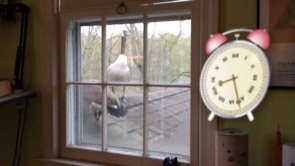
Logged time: 8,27
